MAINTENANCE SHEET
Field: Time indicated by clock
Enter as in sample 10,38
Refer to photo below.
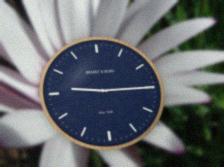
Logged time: 9,15
